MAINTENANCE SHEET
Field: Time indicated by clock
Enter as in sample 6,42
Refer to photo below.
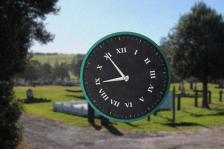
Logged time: 8,55
